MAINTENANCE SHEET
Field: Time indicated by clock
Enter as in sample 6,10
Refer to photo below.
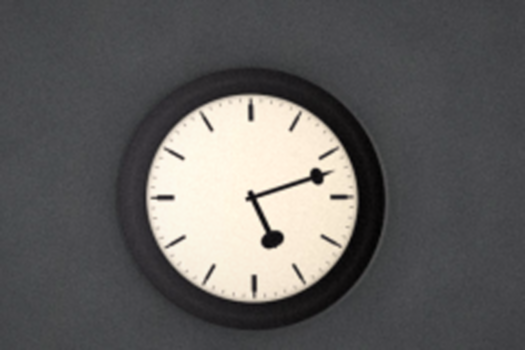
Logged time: 5,12
